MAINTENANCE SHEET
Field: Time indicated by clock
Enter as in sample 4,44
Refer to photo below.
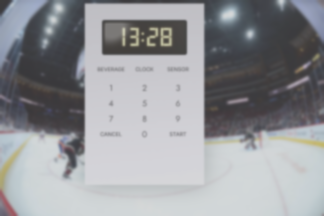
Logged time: 13,28
